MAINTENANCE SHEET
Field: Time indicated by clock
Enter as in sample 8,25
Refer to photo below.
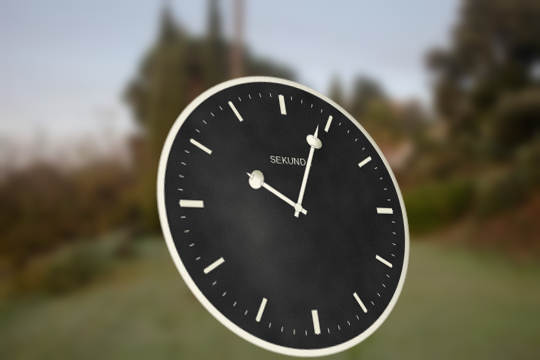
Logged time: 10,04
